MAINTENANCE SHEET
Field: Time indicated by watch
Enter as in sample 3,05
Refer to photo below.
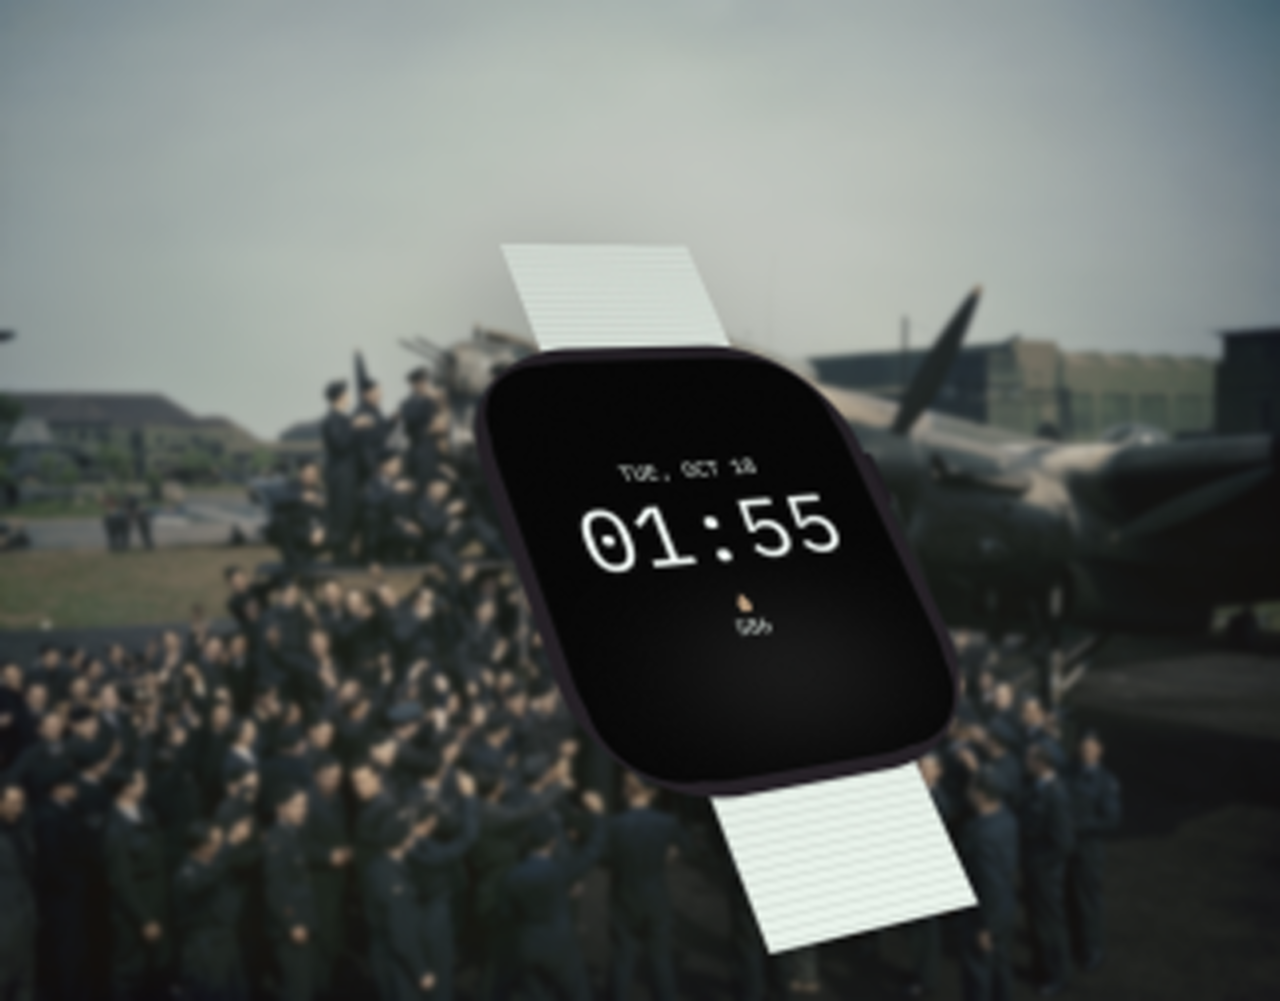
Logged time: 1,55
